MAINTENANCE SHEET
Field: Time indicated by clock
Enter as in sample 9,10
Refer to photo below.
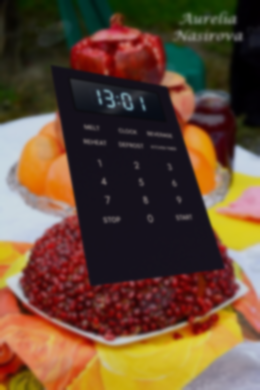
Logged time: 13,01
